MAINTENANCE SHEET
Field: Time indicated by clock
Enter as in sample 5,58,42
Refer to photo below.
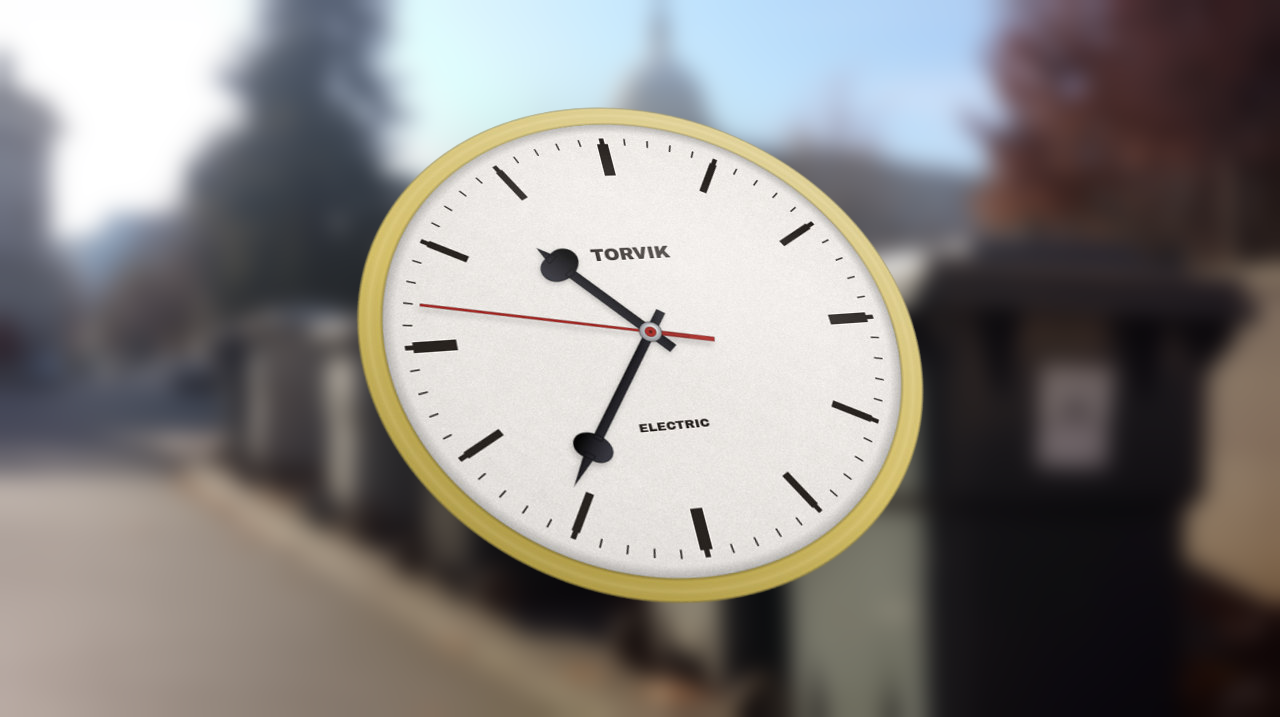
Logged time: 10,35,47
